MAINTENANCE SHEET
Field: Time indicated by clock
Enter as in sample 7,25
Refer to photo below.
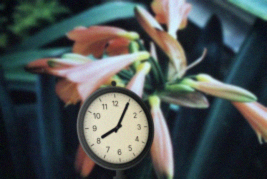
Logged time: 8,05
